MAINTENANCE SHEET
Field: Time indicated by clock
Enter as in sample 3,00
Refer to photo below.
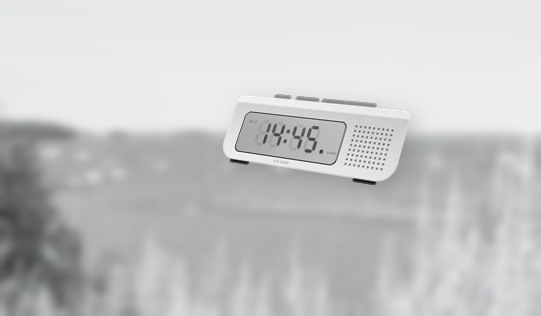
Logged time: 14,45
